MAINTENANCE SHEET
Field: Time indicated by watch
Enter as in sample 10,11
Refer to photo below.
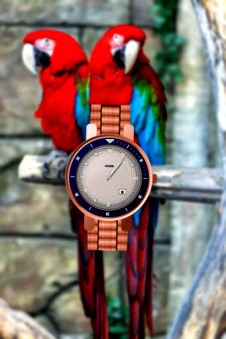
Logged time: 1,06
